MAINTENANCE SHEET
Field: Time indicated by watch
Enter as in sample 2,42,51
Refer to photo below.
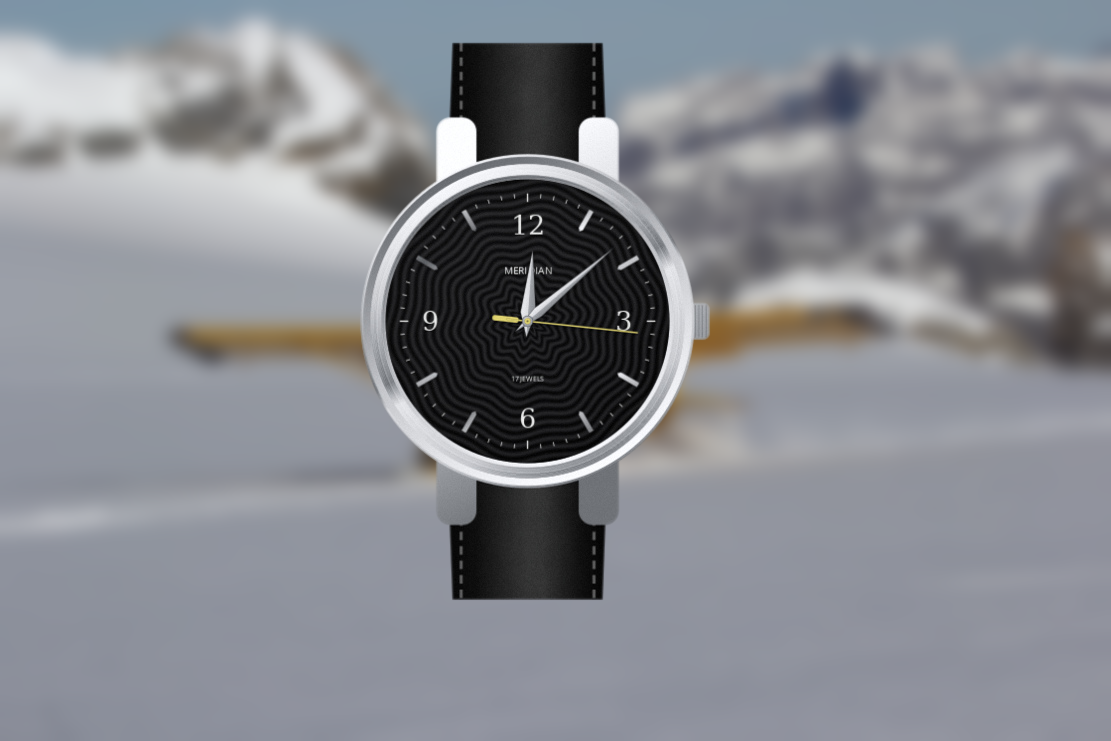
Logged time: 12,08,16
